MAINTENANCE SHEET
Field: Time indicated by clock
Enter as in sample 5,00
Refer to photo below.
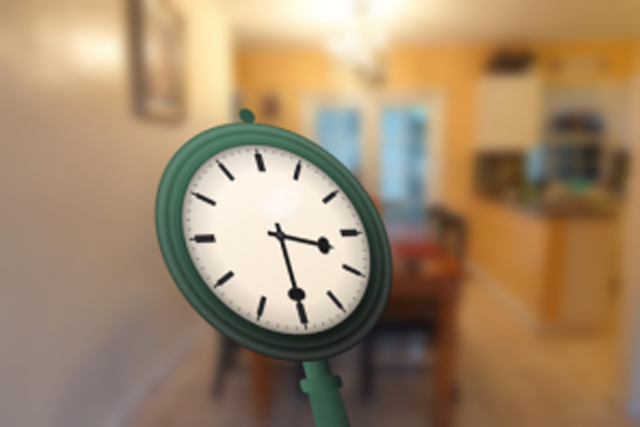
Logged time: 3,30
